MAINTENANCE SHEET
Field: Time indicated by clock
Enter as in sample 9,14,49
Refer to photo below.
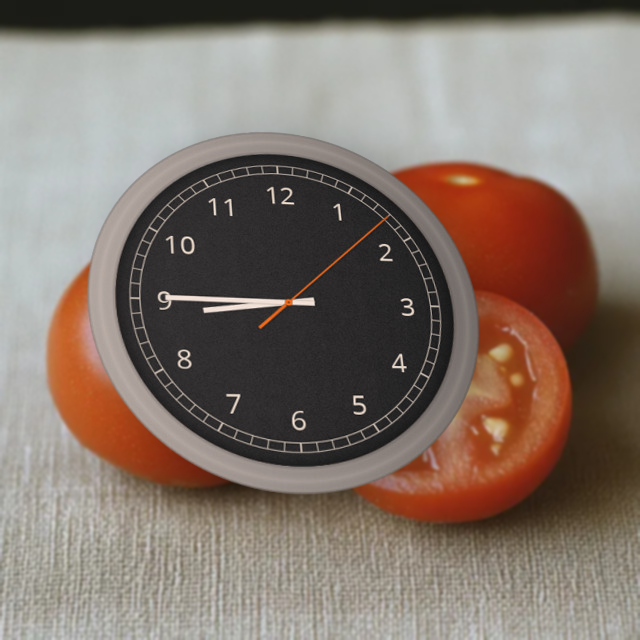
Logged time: 8,45,08
